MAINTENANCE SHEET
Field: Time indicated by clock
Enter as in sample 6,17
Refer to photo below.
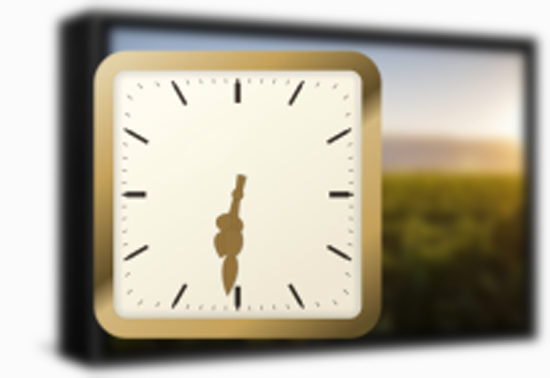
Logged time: 6,31
